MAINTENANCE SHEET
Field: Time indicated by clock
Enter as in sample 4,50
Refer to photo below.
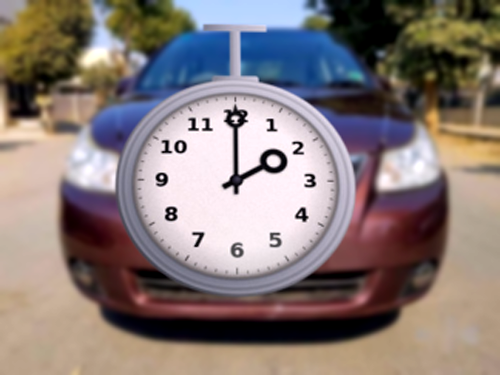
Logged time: 2,00
